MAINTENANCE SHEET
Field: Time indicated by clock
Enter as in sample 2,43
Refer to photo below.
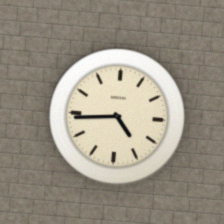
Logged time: 4,44
